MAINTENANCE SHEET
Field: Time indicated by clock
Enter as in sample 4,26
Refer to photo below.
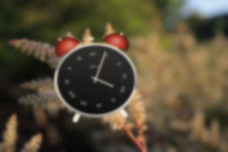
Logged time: 4,04
